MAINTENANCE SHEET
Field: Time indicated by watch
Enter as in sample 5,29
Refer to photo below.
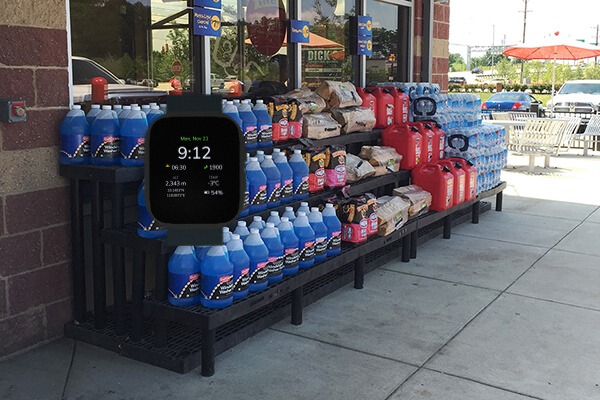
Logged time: 9,12
